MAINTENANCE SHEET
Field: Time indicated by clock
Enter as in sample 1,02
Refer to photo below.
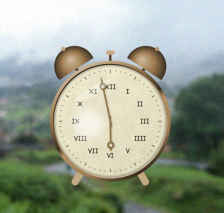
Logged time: 5,58
